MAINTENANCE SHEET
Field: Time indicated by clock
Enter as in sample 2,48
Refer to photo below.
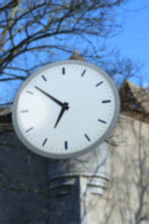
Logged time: 6,52
